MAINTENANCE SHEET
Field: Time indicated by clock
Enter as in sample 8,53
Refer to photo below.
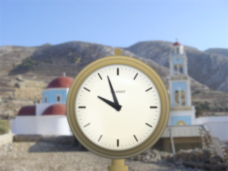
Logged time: 9,57
